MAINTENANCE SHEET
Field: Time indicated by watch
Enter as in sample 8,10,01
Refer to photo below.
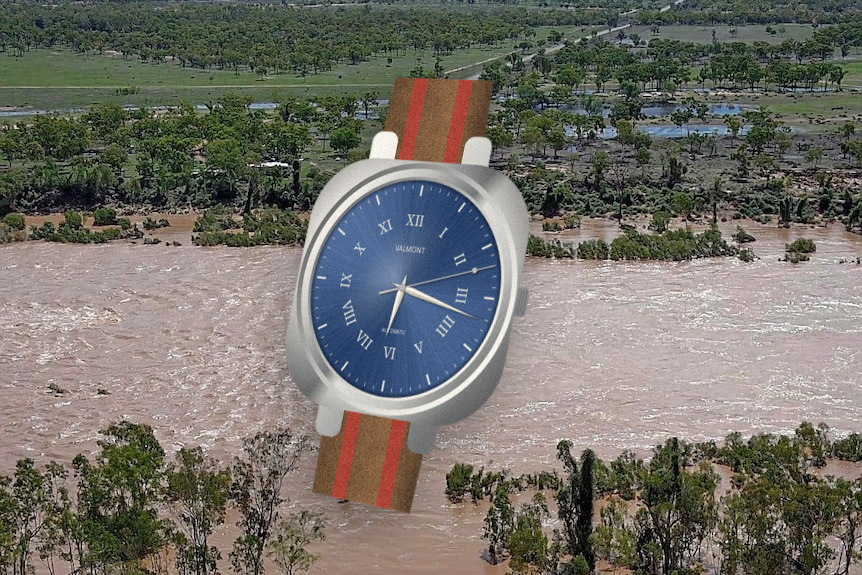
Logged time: 6,17,12
